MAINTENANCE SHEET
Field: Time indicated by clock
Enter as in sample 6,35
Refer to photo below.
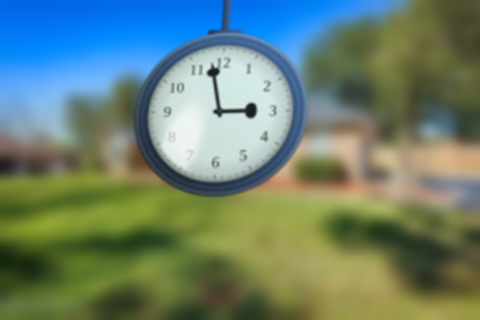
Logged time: 2,58
